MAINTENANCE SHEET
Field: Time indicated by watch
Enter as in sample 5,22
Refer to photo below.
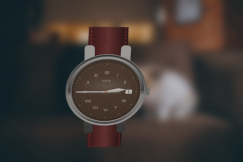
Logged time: 2,45
